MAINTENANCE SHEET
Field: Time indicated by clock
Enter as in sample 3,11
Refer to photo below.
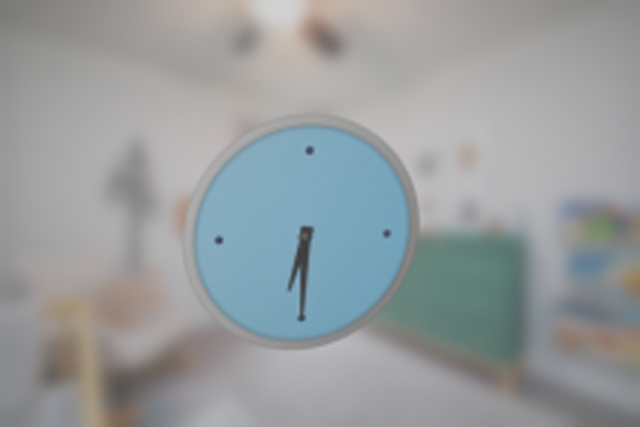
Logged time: 6,30
